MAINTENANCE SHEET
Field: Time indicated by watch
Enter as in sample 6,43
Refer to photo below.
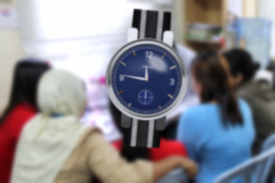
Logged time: 11,46
